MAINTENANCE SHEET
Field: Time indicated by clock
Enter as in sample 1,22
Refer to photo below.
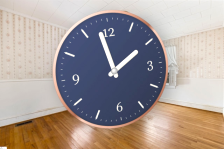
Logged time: 1,58
